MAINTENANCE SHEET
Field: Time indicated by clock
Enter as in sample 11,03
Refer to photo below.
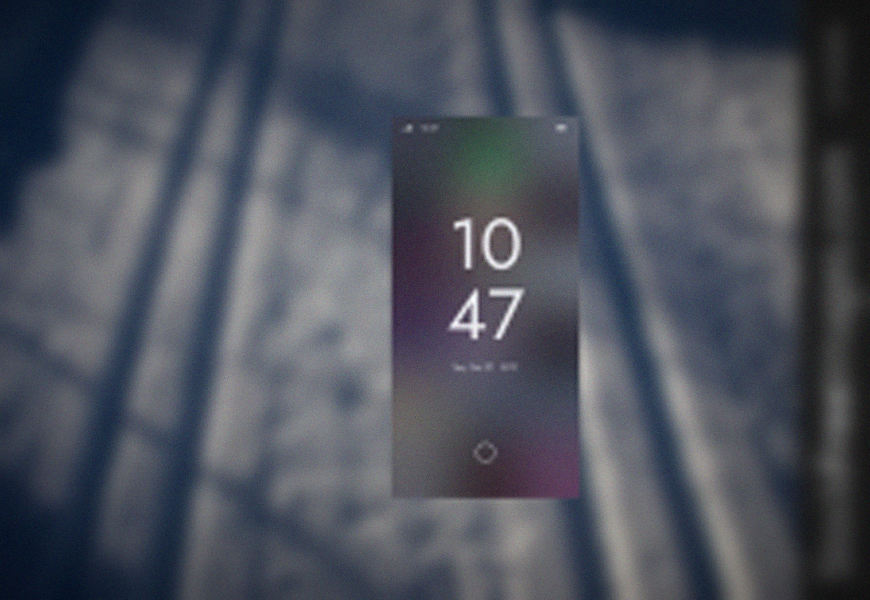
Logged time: 10,47
